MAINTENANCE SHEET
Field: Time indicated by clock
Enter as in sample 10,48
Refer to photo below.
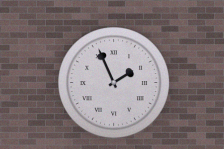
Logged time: 1,56
